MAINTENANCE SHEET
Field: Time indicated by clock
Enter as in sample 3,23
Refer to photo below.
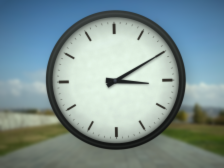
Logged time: 3,10
